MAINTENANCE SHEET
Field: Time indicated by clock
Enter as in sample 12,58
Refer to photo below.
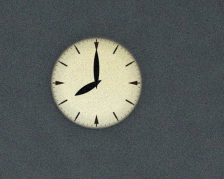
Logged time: 8,00
